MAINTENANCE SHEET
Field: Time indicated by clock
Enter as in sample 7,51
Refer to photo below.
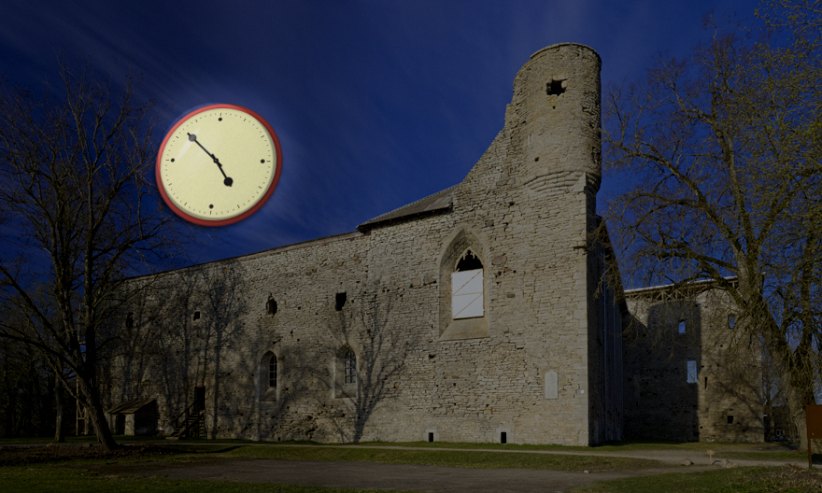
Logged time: 4,52
